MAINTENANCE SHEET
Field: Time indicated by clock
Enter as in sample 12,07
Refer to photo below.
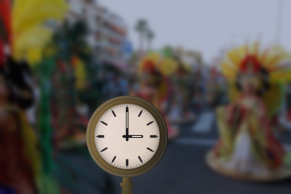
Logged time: 3,00
